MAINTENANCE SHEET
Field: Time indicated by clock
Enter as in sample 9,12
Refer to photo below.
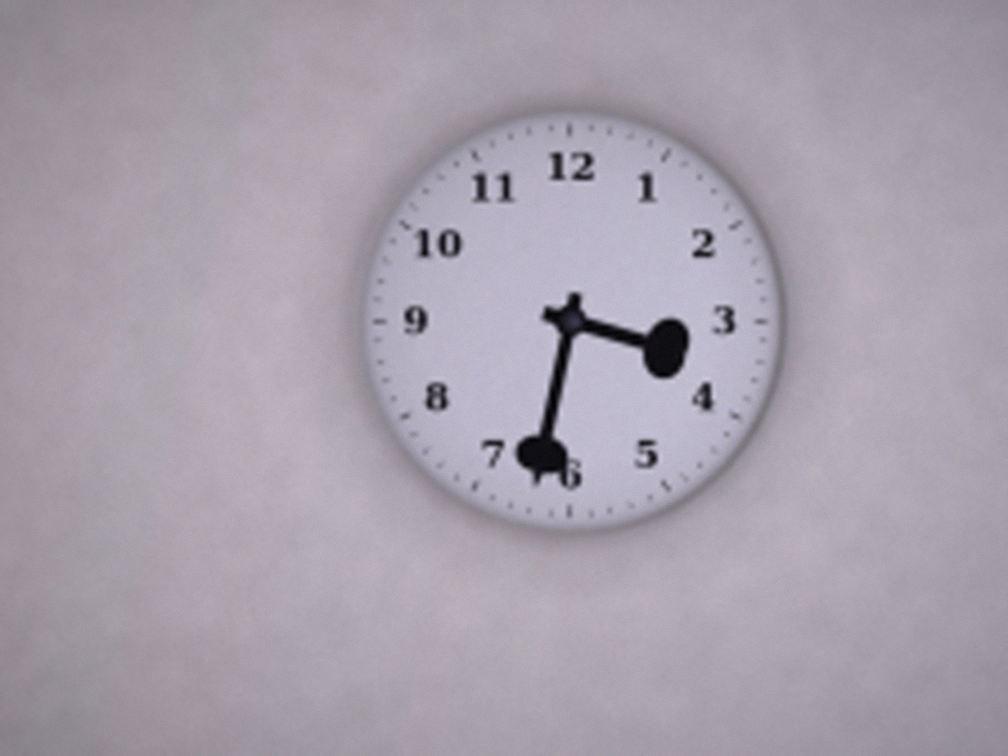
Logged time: 3,32
